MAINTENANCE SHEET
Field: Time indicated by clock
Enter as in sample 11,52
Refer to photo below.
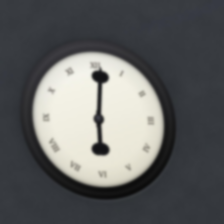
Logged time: 6,01
